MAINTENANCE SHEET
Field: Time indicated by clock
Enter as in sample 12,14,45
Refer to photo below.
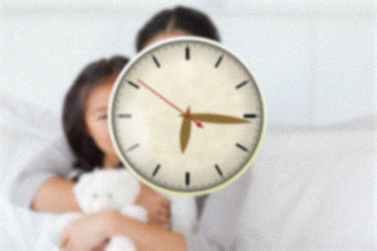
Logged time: 6,15,51
